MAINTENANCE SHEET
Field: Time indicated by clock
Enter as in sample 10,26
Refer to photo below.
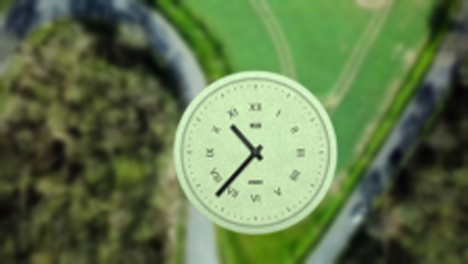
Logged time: 10,37
